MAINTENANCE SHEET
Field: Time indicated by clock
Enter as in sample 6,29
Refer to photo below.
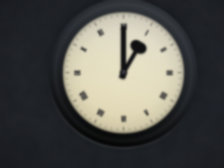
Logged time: 1,00
